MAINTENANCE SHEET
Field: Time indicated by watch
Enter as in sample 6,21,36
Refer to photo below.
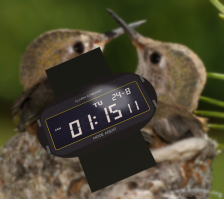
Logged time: 1,15,11
